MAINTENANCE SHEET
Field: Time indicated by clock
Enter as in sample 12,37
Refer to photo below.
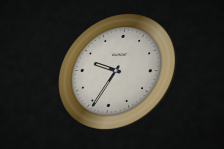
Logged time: 9,34
